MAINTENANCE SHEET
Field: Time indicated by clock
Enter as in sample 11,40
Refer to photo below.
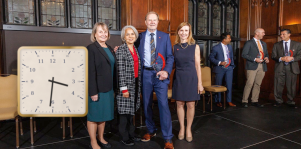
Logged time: 3,31
